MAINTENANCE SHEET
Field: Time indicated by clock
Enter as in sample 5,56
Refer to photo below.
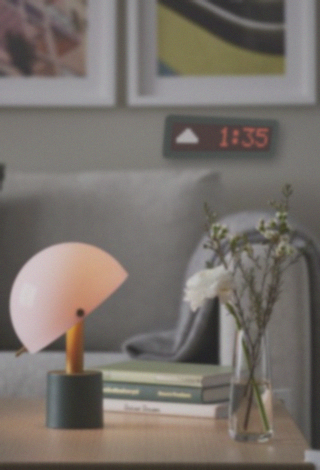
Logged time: 1,35
